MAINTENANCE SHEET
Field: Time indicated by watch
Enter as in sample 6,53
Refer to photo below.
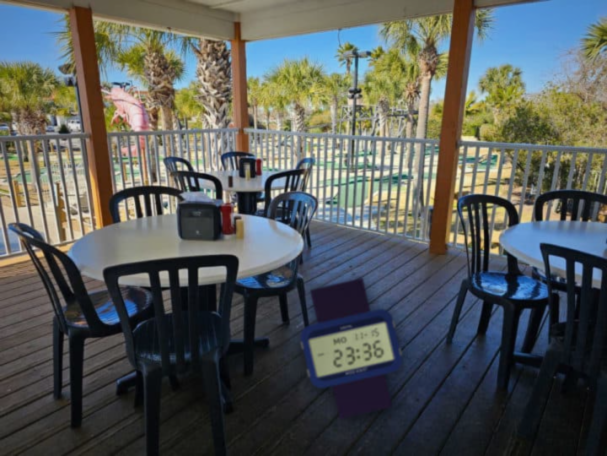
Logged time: 23,36
